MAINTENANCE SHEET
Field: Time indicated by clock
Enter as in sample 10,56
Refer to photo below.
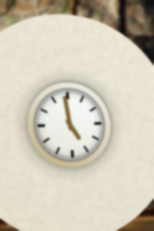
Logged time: 4,59
